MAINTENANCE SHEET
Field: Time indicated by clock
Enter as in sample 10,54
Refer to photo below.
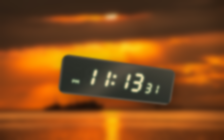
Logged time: 11,13
